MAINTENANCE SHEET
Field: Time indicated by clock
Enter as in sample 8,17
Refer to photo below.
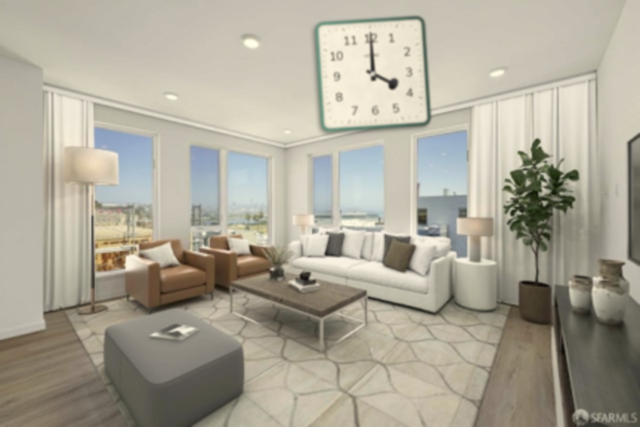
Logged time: 4,00
